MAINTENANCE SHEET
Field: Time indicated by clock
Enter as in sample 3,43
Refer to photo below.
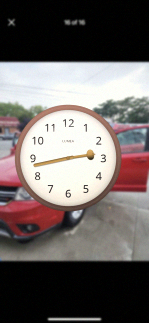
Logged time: 2,43
